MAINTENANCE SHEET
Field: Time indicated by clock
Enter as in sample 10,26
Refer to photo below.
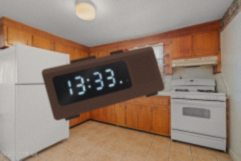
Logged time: 13,33
